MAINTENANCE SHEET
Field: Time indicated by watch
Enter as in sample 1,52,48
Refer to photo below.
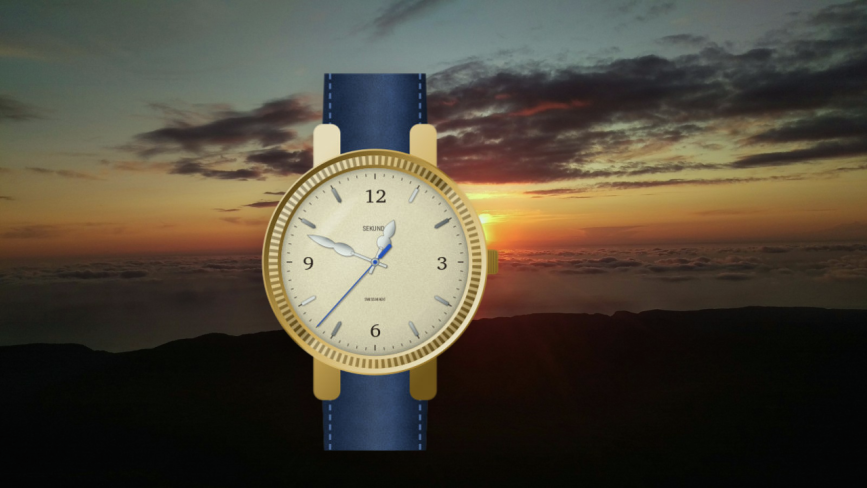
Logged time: 12,48,37
